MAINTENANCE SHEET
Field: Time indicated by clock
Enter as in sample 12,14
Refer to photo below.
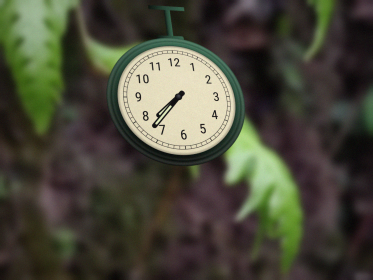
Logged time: 7,37
